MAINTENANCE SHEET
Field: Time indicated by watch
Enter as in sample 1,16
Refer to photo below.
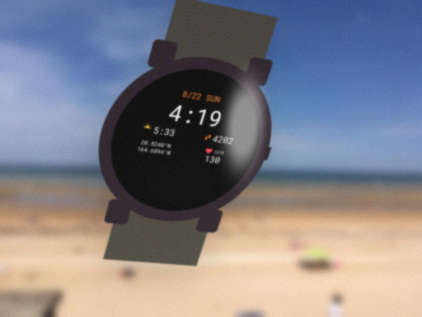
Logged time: 4,19
